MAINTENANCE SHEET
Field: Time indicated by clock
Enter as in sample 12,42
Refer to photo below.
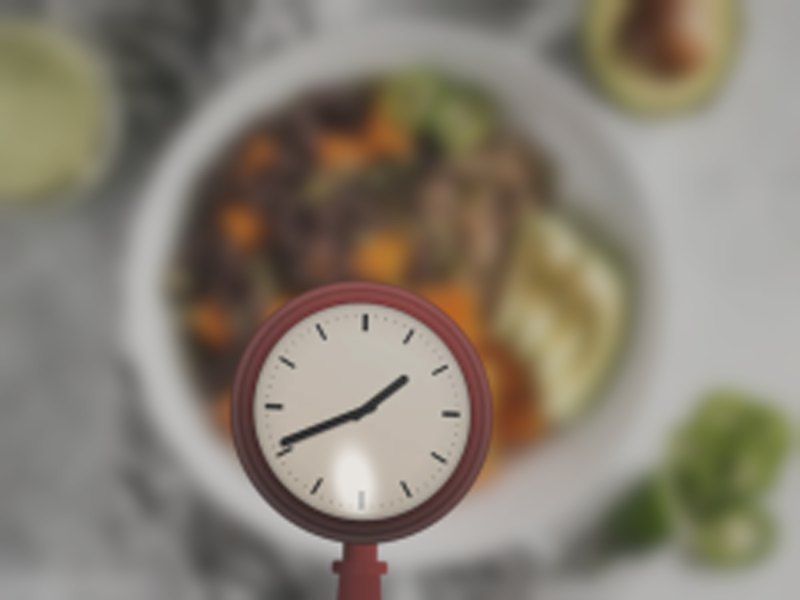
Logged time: 1,41
